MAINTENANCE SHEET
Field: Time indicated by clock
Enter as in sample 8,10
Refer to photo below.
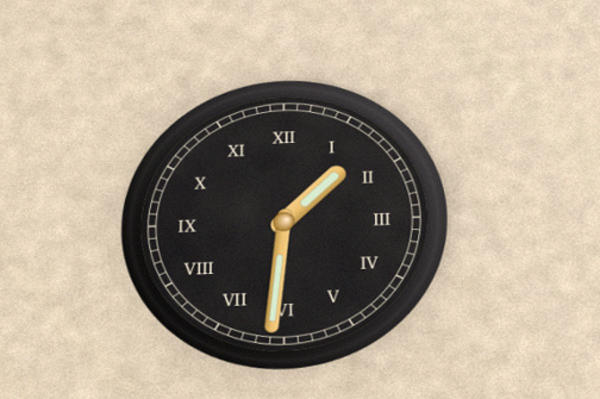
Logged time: 1,31
